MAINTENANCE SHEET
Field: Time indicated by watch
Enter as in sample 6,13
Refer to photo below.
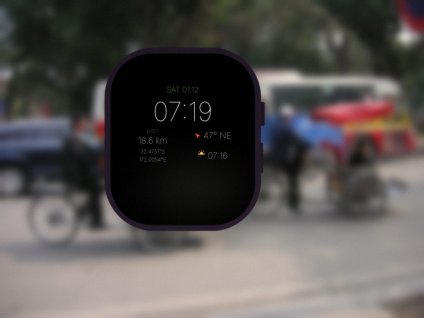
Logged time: 7,19
